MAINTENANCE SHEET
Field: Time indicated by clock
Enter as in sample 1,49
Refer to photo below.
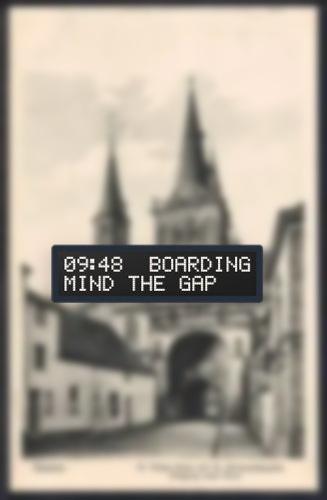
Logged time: 9,48
